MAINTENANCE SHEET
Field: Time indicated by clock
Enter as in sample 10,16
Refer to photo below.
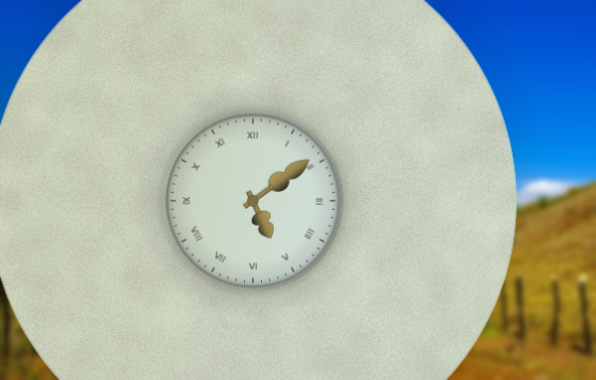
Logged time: 5,09
